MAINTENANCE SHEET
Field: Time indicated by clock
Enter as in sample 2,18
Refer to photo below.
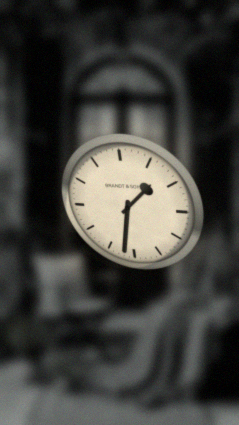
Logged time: 1,32
